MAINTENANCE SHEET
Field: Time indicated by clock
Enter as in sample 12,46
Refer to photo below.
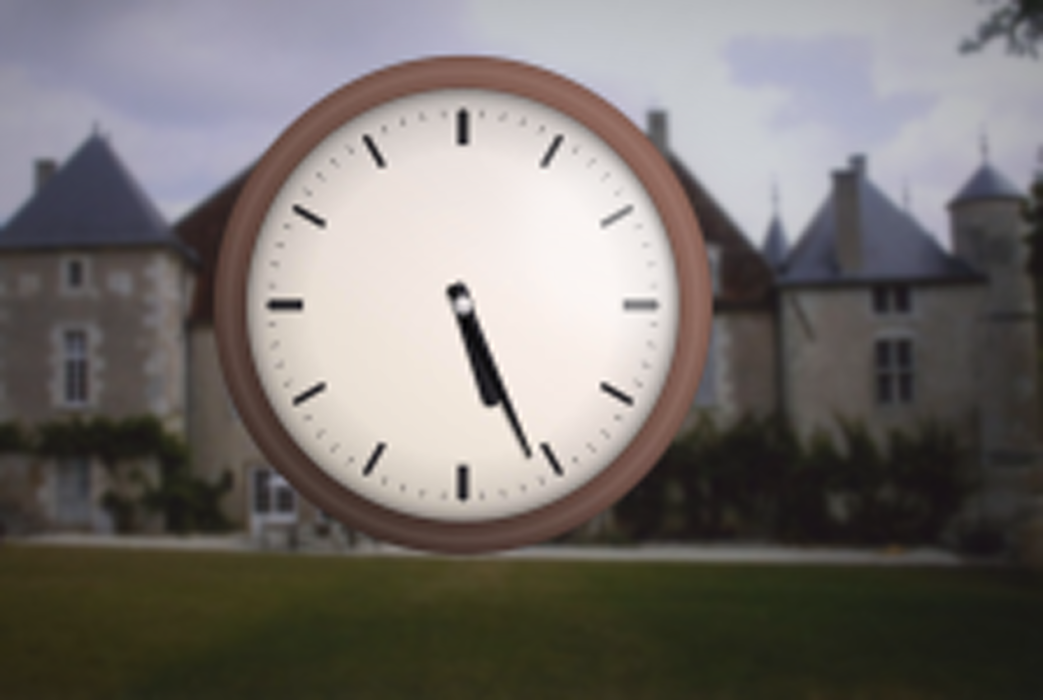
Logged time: 5,26
